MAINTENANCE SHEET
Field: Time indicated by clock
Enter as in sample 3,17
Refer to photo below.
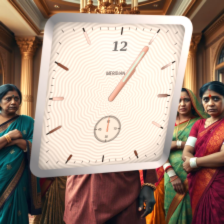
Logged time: 1,05
